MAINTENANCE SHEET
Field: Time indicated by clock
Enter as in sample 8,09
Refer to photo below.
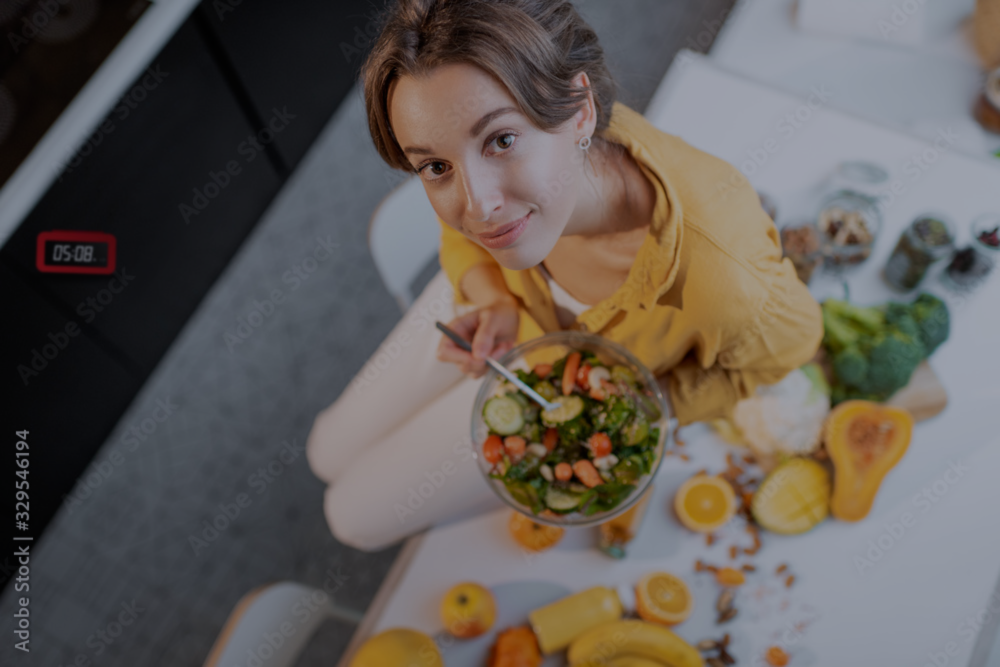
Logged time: 5,08
